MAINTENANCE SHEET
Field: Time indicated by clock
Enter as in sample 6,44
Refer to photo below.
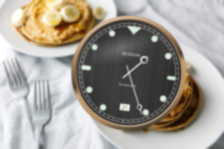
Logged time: 1,26
